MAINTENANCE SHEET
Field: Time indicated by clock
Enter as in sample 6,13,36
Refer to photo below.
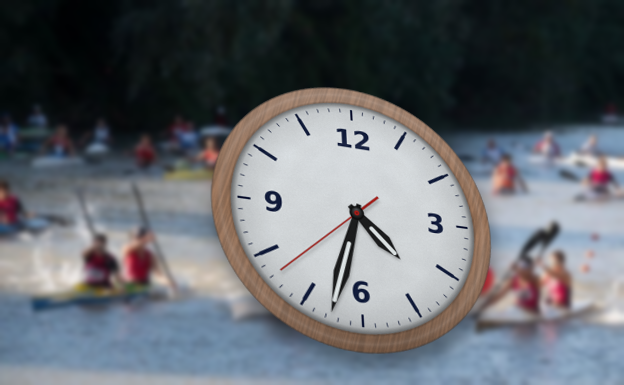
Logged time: 4,32,38
